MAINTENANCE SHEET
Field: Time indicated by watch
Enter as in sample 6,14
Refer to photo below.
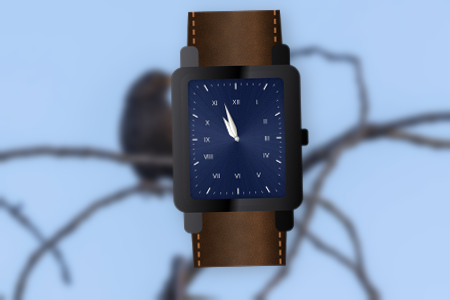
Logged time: 10,57
